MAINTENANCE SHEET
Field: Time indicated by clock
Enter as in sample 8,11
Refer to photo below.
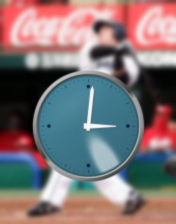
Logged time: 3,01
